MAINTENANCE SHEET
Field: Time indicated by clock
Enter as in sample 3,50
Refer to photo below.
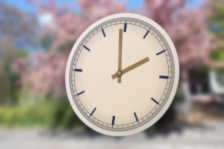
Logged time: 1,59
